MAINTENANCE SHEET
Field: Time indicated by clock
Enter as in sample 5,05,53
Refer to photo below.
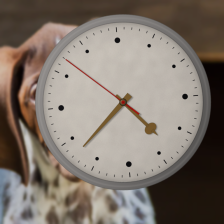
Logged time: 4,37,52
